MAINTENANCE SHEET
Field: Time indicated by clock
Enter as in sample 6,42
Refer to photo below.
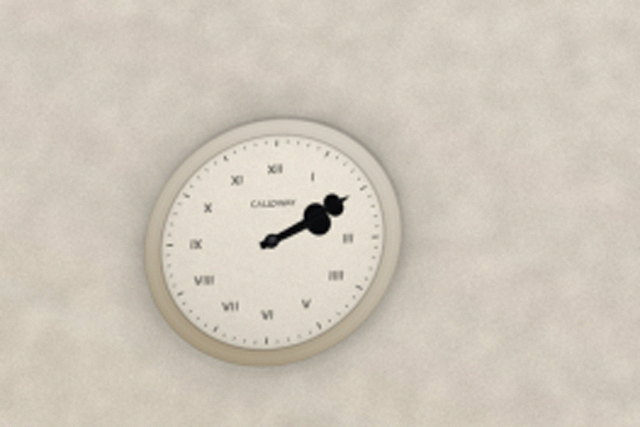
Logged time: 2,10
